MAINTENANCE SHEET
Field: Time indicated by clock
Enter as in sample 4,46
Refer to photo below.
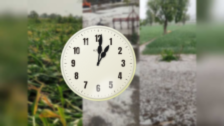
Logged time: 1,01
